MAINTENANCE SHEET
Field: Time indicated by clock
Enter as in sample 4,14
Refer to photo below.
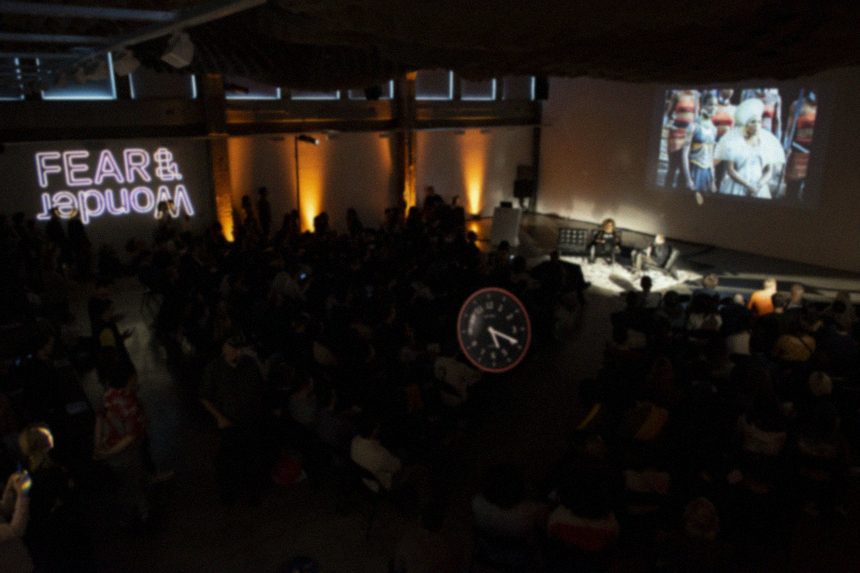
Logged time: 5,19
